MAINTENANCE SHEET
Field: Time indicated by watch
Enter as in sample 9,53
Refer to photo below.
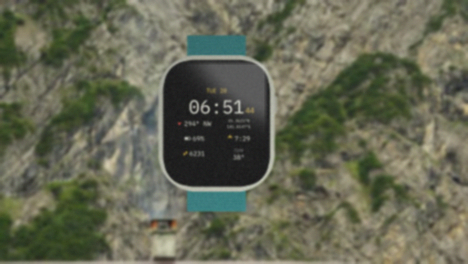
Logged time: 6,51
